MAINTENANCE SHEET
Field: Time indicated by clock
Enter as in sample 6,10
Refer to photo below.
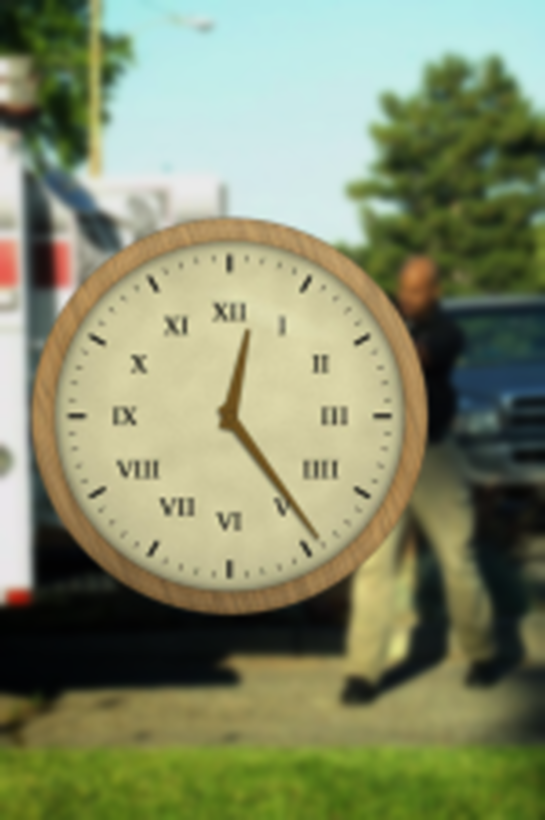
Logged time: 12,24
